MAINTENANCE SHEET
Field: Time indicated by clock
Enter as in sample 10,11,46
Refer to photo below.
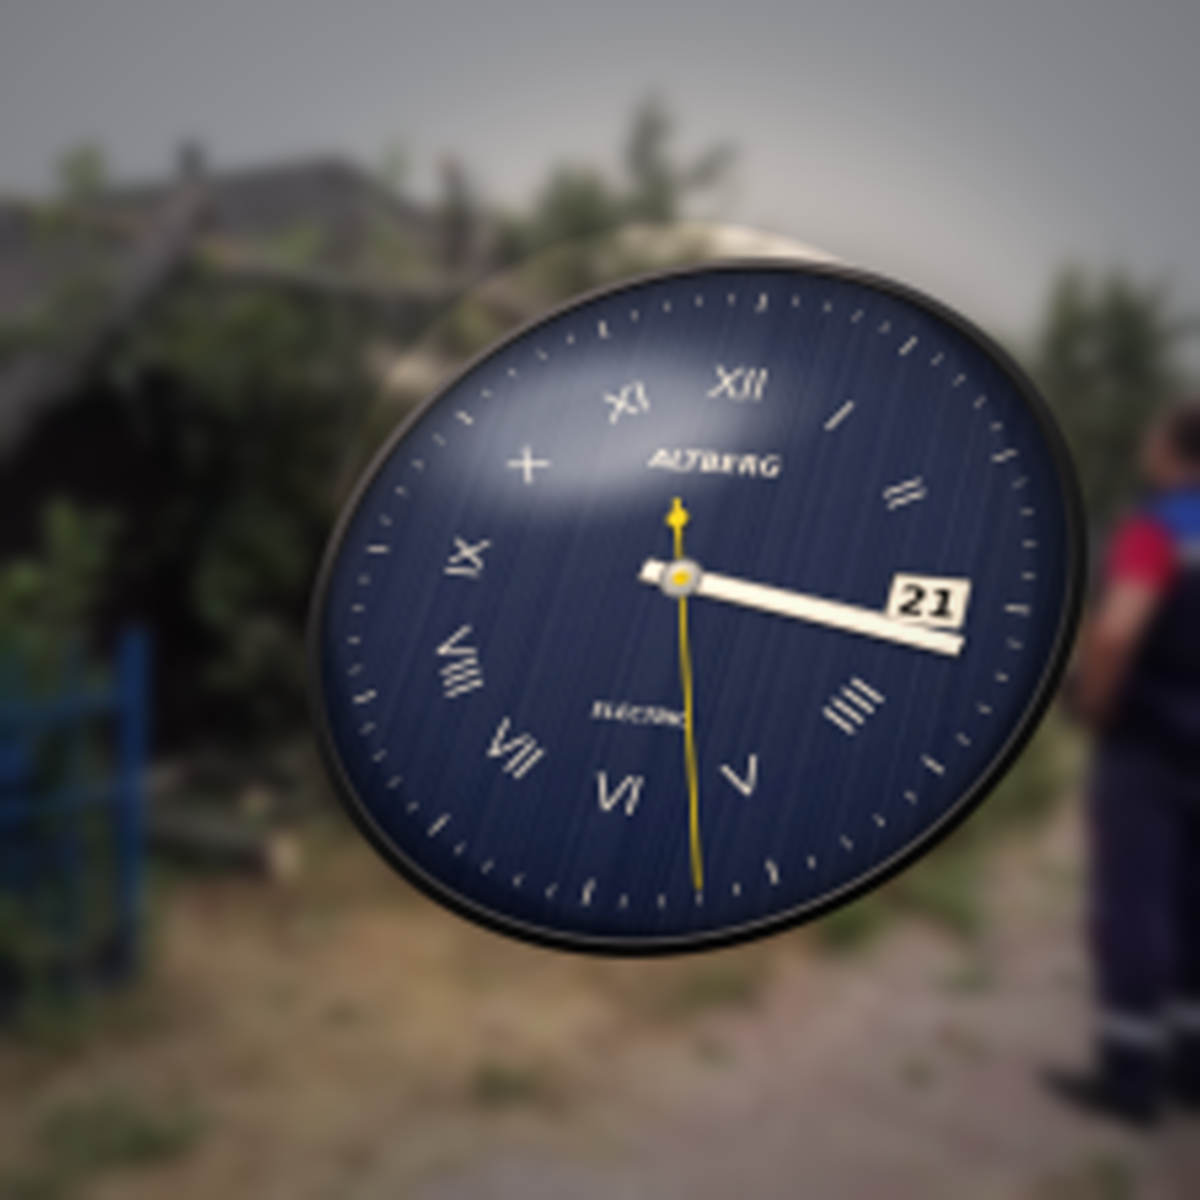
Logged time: 3,16,27
